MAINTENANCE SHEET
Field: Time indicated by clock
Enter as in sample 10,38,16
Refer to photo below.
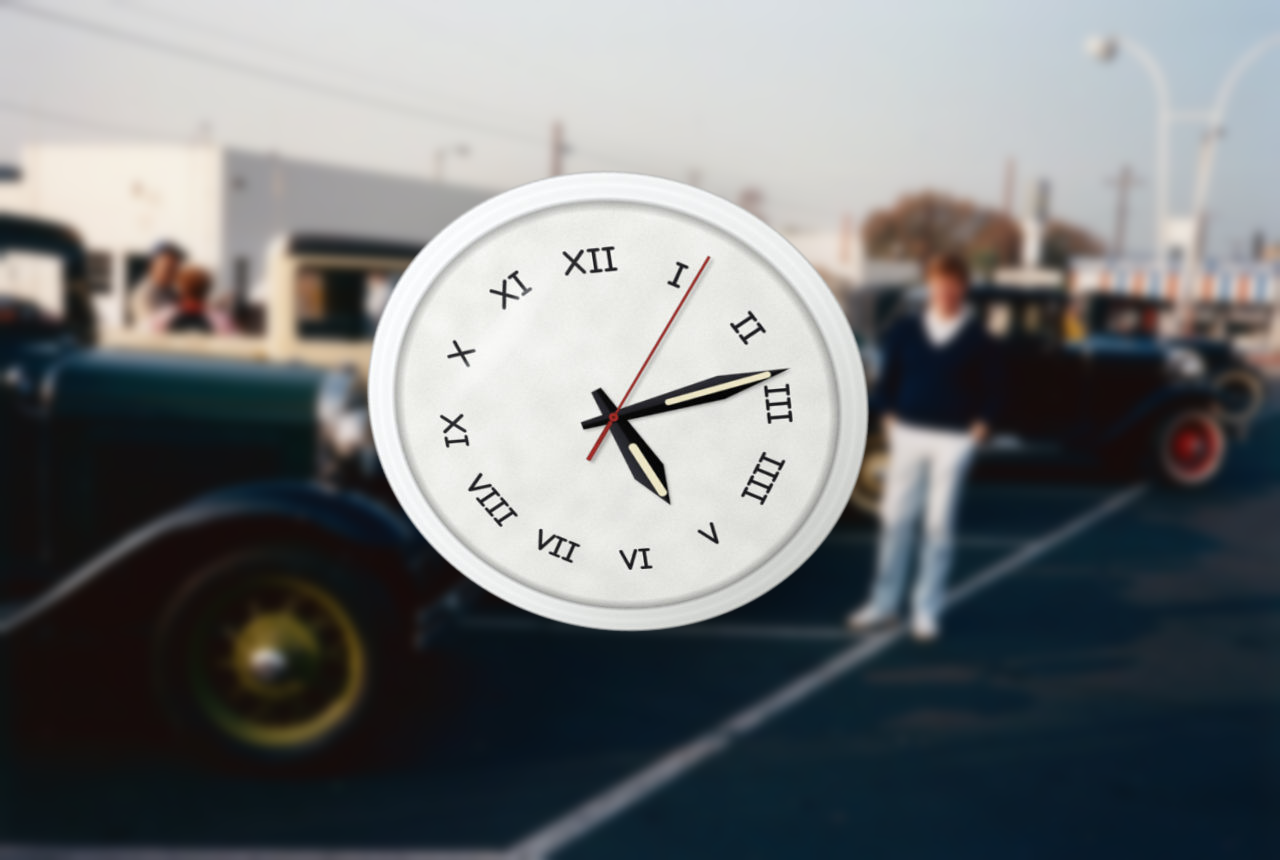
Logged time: 5,13,06
